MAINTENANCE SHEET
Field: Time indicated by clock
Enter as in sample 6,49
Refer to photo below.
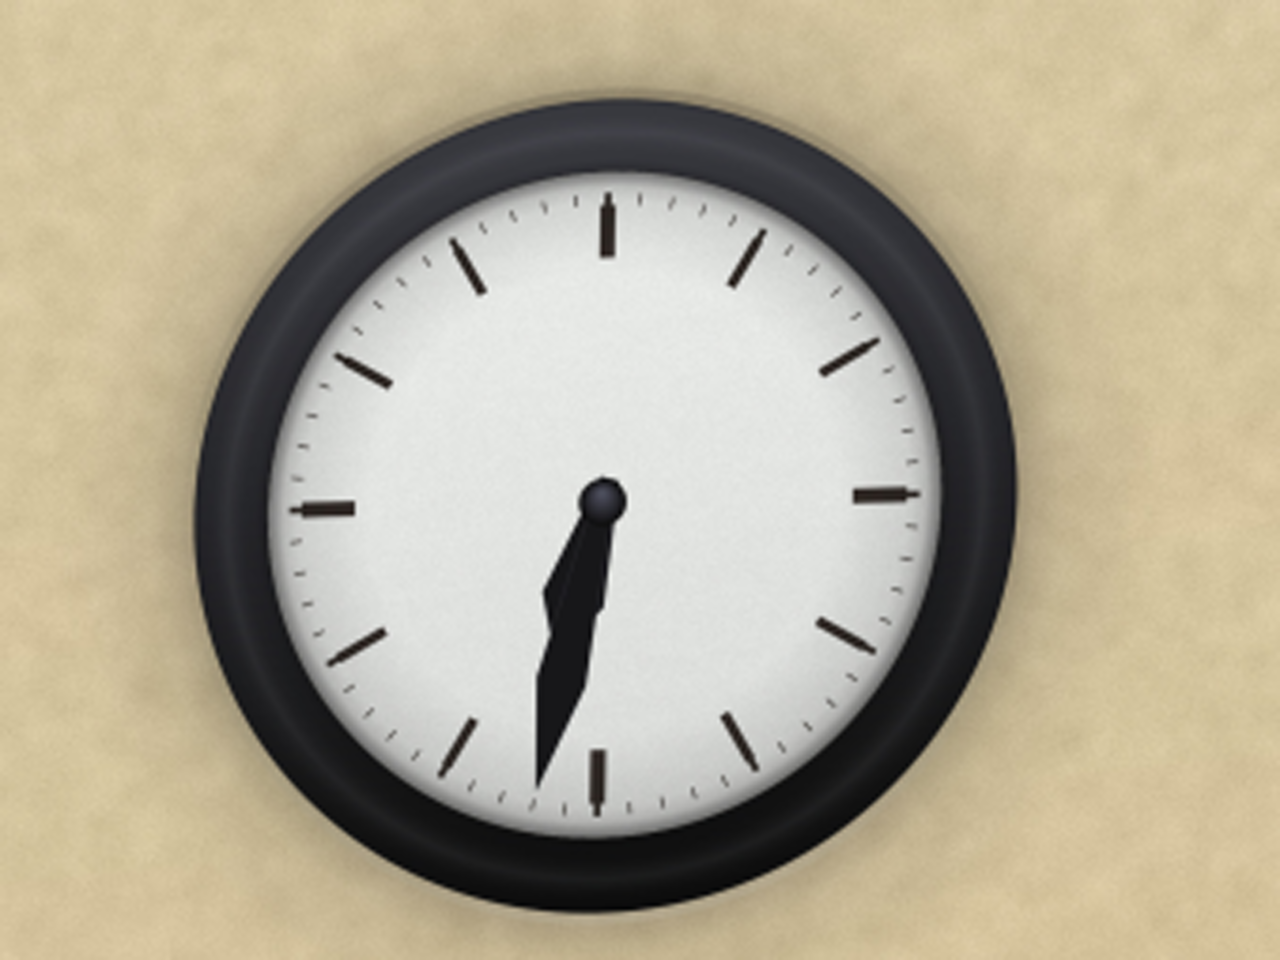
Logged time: 6,32
